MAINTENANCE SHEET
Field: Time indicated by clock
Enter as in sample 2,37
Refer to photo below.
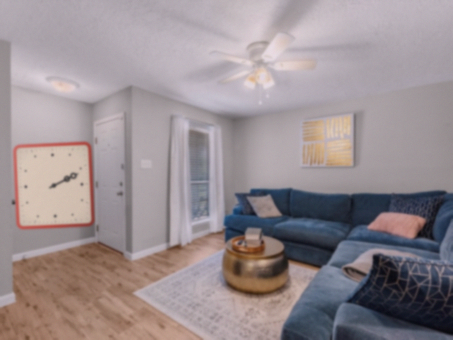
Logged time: 2,11
